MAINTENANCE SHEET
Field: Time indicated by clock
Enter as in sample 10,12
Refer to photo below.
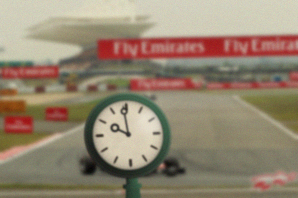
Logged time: 9,59
